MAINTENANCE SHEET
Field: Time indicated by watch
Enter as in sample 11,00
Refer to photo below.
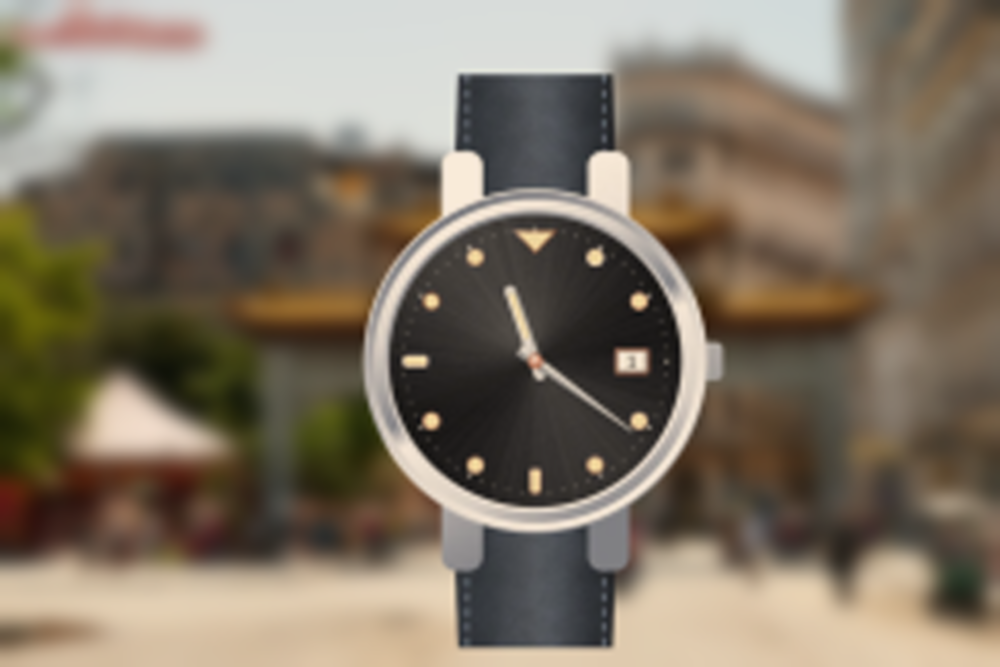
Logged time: 11,21
